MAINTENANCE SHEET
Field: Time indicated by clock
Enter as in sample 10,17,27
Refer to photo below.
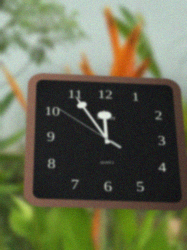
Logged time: 11,54,51
